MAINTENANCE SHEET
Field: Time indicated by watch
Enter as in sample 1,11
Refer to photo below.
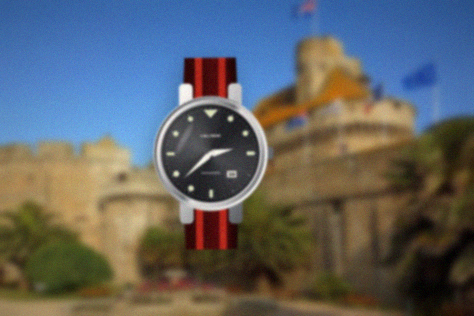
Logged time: 2,38
